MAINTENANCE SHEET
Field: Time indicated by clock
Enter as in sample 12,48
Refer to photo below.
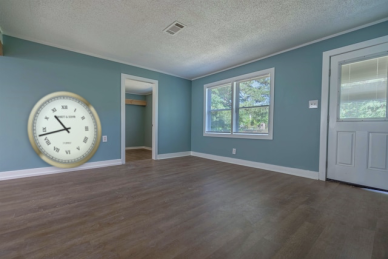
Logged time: 10,43
